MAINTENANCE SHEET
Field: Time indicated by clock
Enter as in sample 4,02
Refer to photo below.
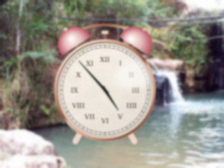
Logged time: 4,53
